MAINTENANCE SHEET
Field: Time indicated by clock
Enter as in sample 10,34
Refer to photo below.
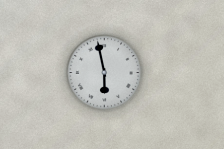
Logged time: 5,58
